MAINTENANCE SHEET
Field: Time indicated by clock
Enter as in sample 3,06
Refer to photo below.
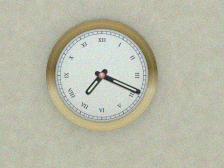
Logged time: 7,19
